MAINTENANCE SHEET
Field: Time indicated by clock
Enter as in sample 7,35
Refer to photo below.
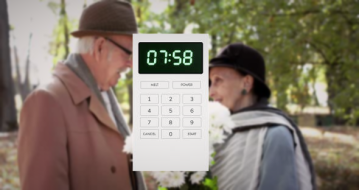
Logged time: 7,58
